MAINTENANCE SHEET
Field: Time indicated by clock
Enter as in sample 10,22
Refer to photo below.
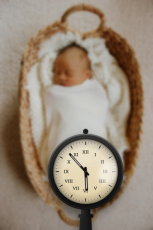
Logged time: 5,53
